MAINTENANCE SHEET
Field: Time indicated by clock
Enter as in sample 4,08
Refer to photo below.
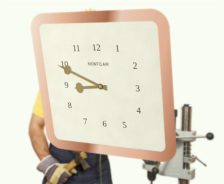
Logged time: 8,49
